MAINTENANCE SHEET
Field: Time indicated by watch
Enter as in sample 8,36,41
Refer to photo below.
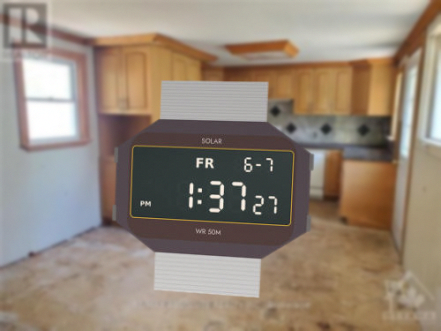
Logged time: 1,37,27
